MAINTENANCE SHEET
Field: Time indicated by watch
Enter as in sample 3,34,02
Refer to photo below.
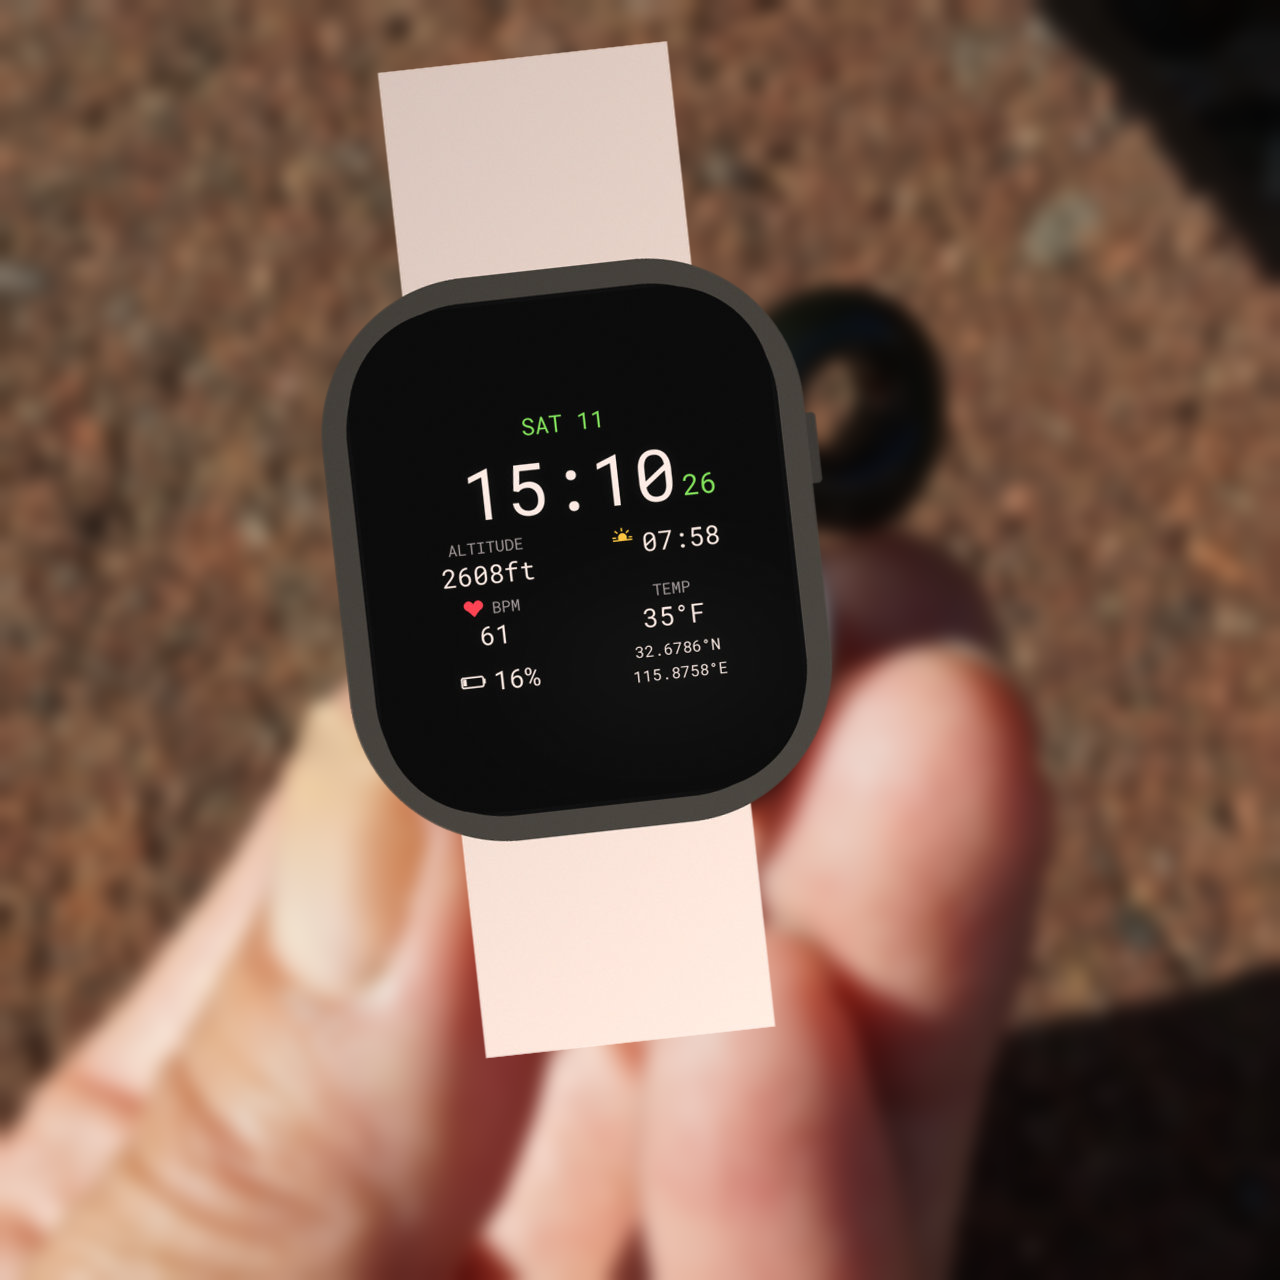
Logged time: 15,10,26
